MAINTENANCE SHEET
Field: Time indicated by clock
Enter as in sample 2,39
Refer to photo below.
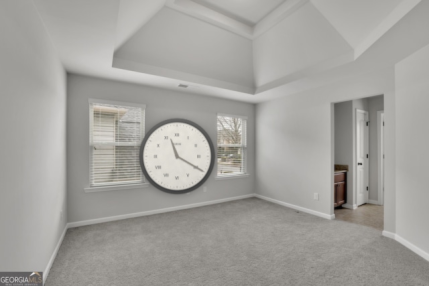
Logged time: 11,20
